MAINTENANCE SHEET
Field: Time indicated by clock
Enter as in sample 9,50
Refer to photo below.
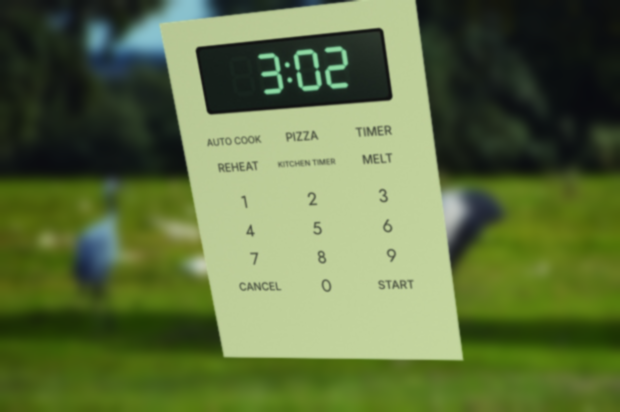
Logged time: 3,02
